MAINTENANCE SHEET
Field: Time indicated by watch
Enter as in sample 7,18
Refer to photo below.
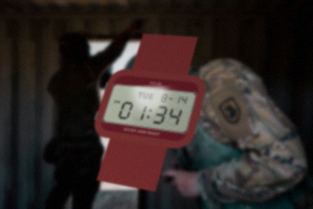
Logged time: 1,34
